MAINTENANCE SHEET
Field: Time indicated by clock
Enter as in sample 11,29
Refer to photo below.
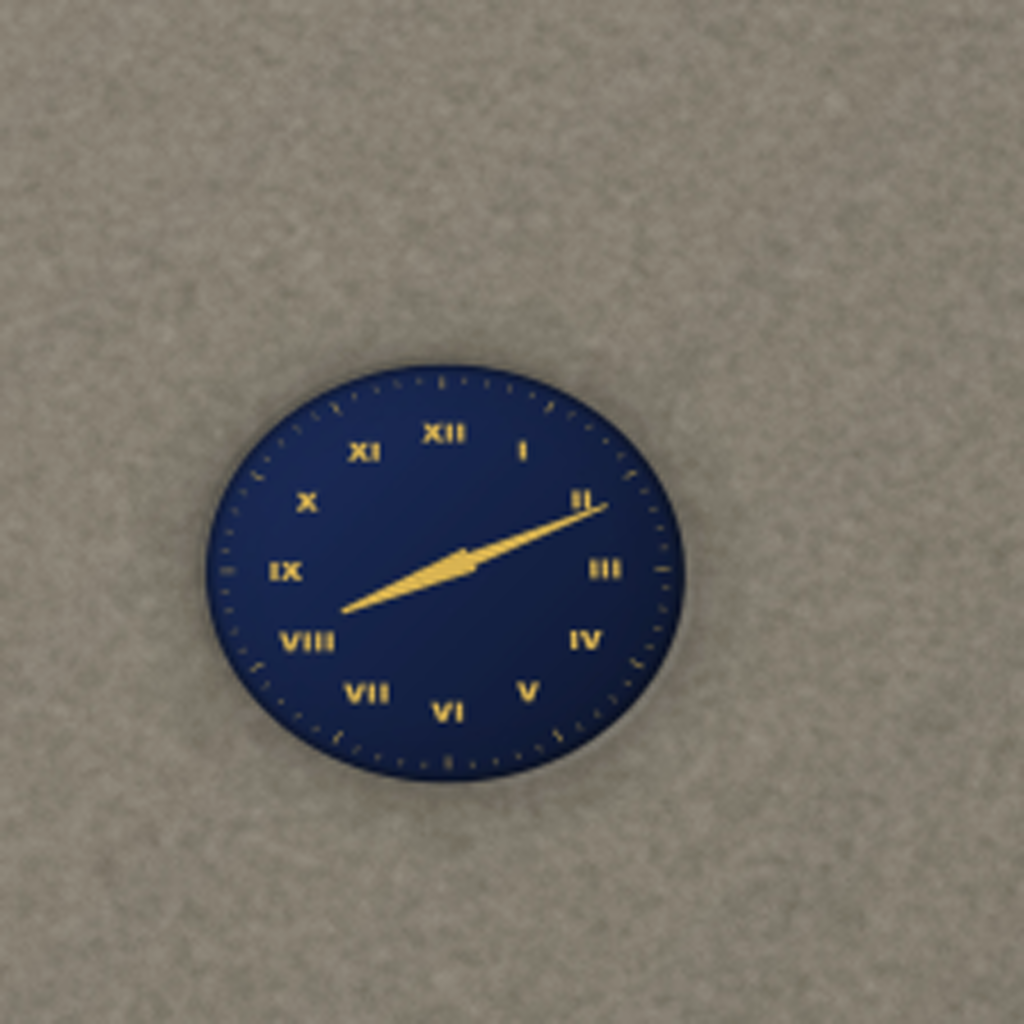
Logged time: 8,11
